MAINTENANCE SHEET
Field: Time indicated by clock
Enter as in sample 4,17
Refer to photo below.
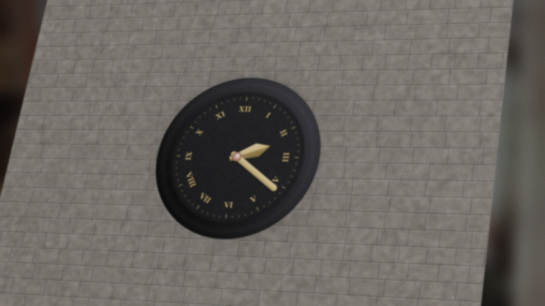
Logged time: 2,21
